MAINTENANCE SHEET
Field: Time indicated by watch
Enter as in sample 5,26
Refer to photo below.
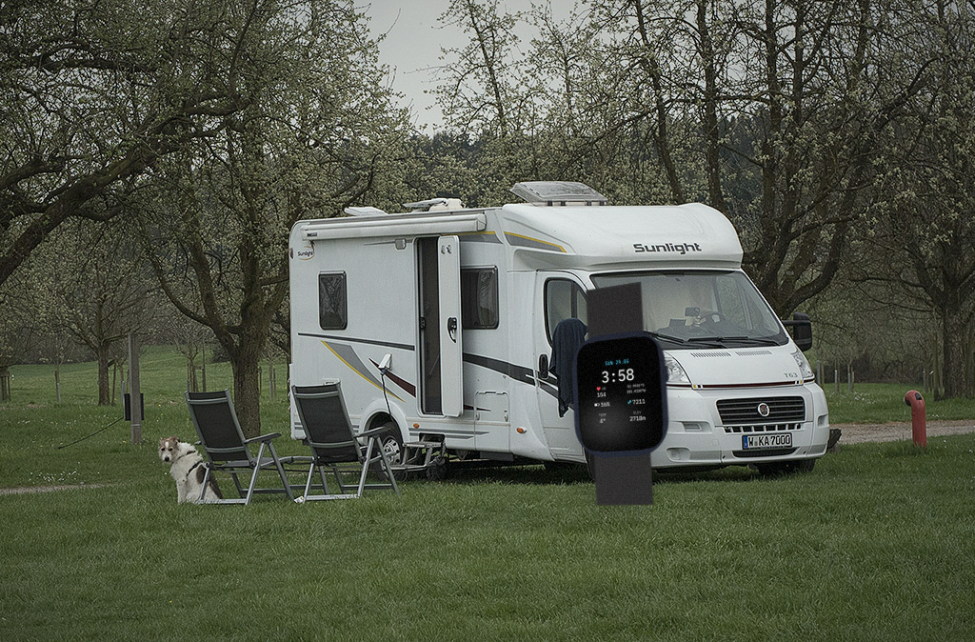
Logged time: 3,58
